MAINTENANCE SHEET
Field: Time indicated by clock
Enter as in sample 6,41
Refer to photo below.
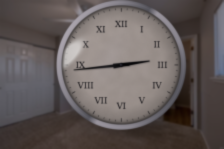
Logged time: 2,44
